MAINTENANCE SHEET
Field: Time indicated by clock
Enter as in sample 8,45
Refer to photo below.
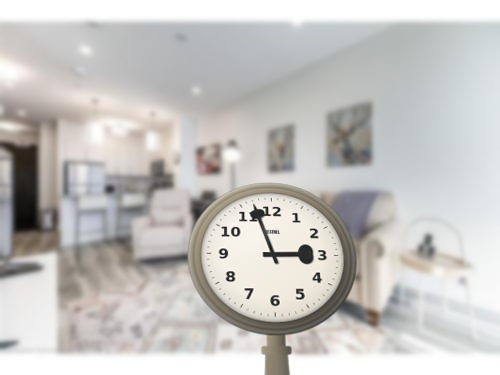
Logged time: 2,57
